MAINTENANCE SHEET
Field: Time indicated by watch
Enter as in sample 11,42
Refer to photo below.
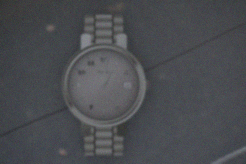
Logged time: 1,01
